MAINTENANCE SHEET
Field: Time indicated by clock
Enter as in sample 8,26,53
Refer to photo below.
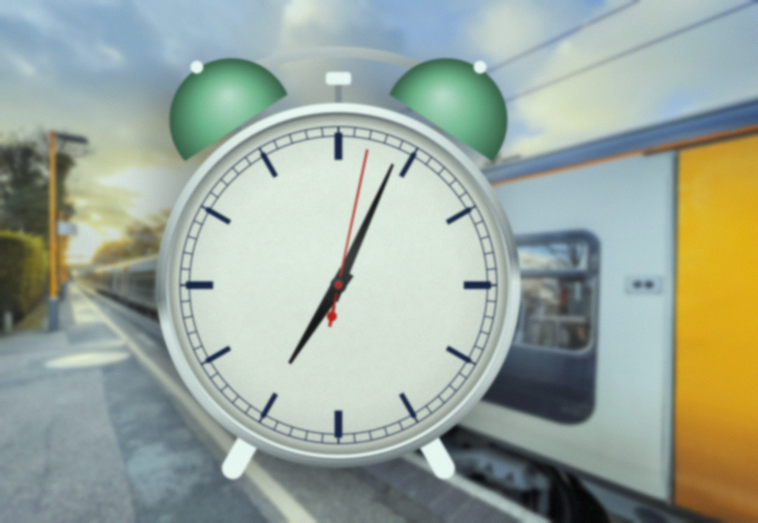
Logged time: 7,04,02
